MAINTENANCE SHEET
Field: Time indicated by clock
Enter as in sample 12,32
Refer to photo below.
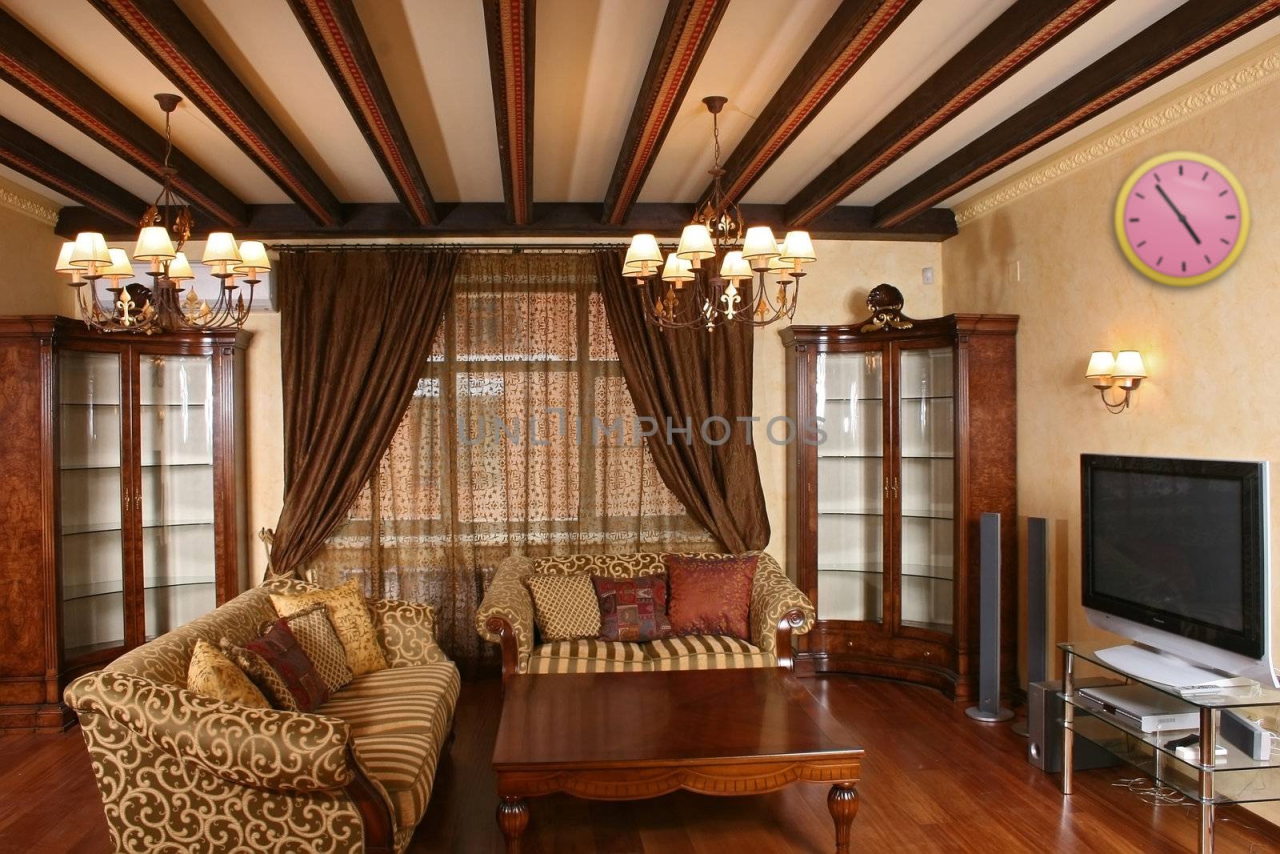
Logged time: 4,54
